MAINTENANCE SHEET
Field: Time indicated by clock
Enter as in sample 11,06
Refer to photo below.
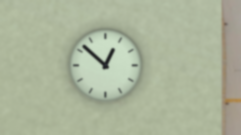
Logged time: 12,52
